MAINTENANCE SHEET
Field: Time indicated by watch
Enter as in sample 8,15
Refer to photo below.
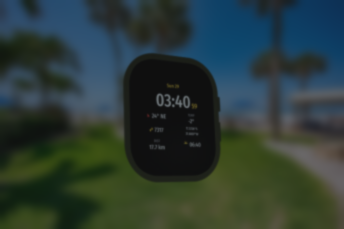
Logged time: 3,40
